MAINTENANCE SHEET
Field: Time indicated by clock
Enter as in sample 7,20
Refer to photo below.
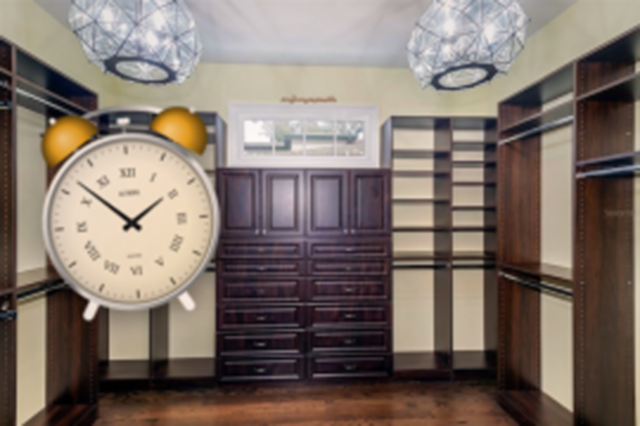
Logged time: 1,52
